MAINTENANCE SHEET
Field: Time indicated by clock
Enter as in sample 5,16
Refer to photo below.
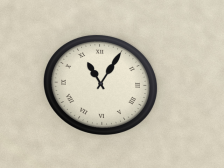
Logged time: 11,05
